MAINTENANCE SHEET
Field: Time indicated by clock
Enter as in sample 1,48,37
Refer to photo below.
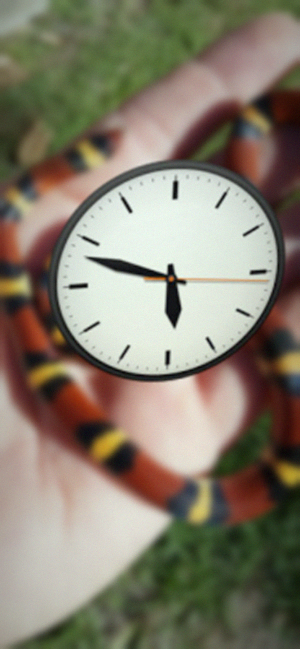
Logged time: 5,48,16
